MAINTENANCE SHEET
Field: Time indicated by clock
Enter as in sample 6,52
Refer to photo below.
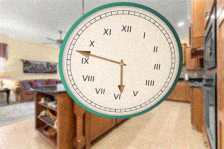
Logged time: 5,47
